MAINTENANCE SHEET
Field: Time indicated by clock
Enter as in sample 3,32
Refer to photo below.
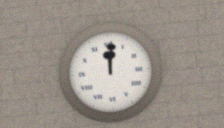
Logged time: 12,01
